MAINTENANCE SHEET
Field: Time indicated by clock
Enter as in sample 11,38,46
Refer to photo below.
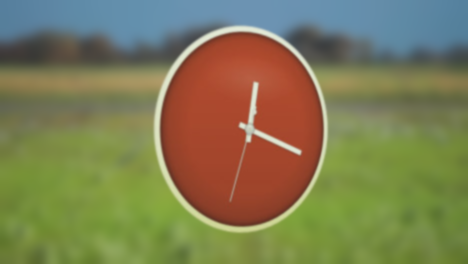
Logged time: 12,18,33
